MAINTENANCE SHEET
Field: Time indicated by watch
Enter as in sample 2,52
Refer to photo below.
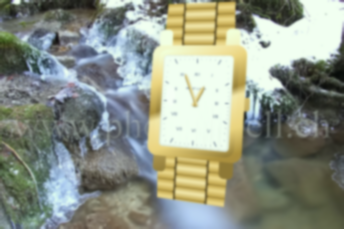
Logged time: 12,56
